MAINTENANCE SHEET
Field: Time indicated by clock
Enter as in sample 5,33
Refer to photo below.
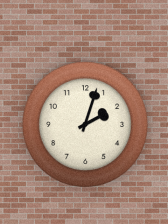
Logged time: 2,03
